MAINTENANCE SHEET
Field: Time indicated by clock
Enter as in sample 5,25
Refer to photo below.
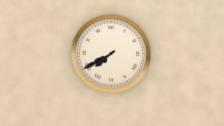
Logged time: 7,40
